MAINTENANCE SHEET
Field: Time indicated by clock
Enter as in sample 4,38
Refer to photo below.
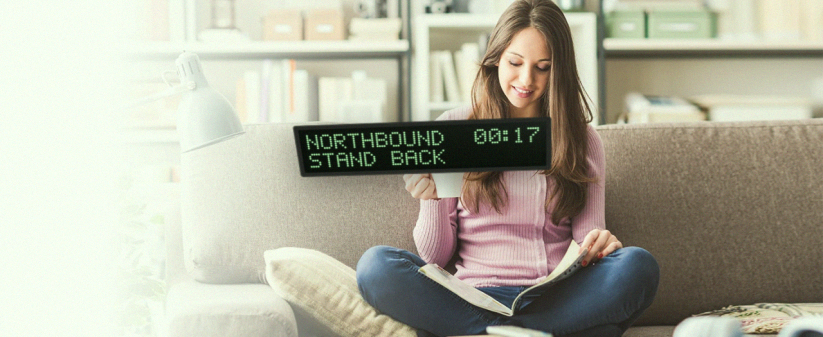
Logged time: 0,17
